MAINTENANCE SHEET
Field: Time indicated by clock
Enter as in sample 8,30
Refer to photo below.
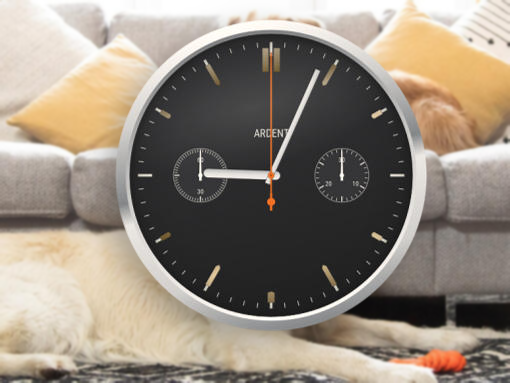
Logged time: 9,04
